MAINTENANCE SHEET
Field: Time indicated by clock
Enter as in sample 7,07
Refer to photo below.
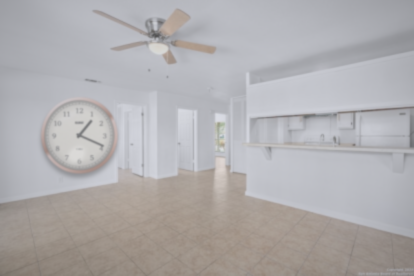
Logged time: 1,19
